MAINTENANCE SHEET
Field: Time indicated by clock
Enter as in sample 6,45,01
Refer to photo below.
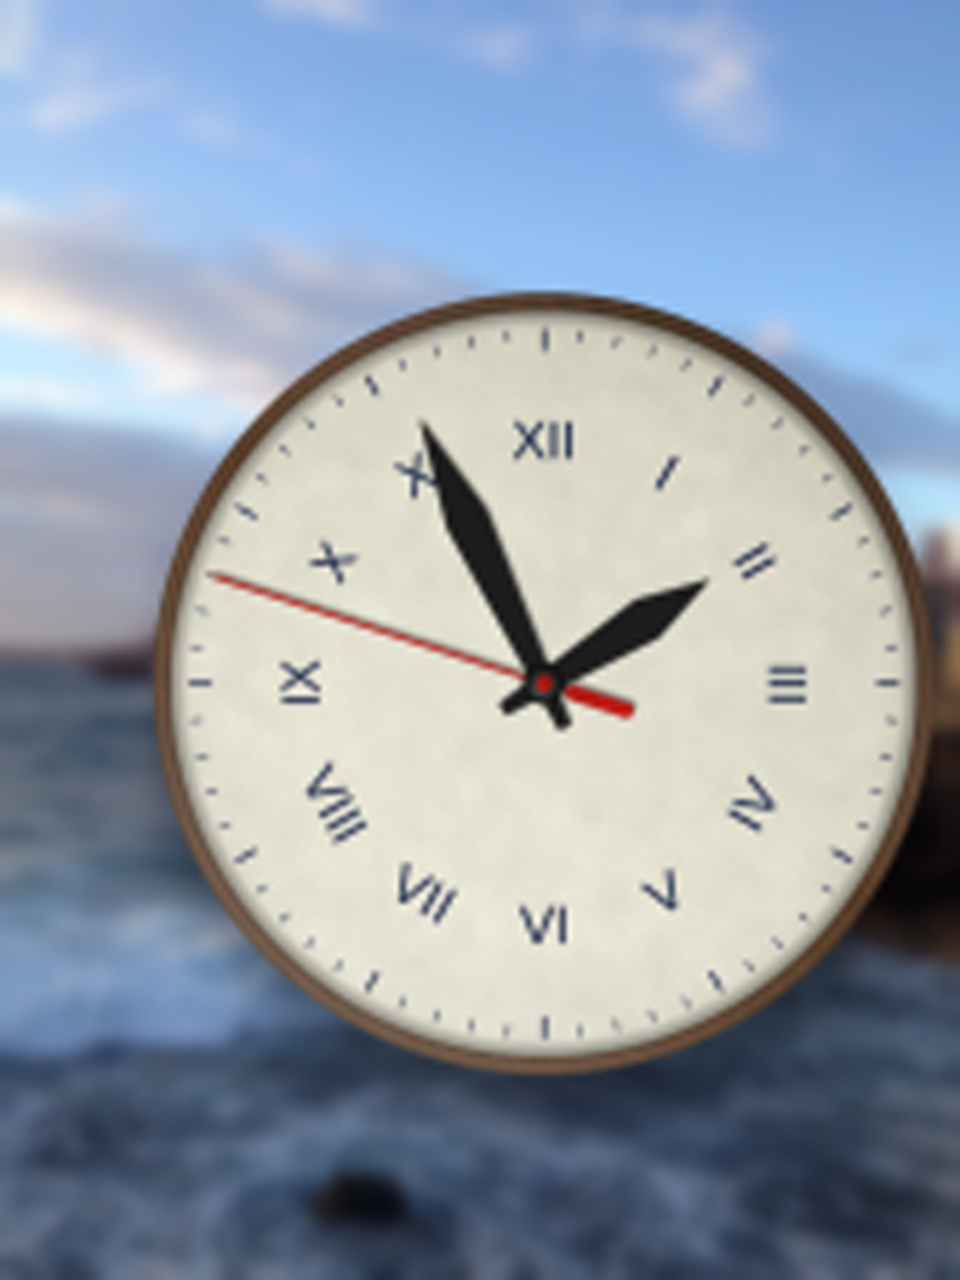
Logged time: 1,55,48
